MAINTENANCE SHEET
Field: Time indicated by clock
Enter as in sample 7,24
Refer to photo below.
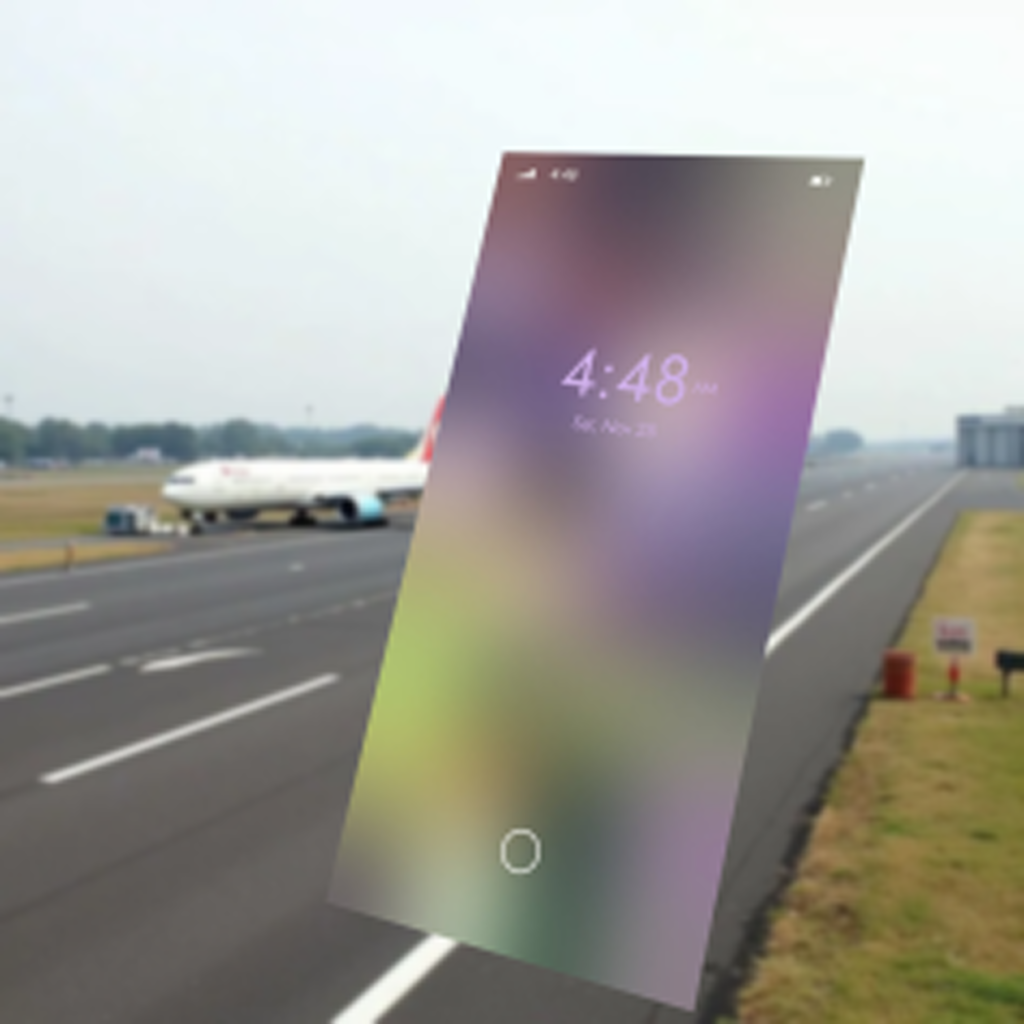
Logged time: 4,48
